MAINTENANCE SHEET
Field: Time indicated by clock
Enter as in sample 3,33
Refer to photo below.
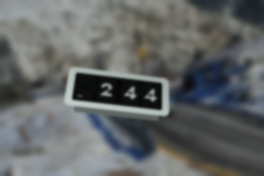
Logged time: 2,44
